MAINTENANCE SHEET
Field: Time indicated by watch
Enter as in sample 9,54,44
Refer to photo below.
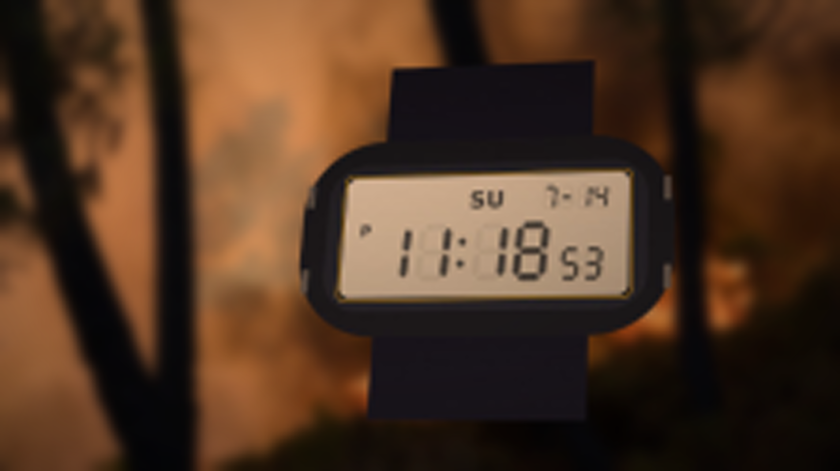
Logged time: 11,18,53
